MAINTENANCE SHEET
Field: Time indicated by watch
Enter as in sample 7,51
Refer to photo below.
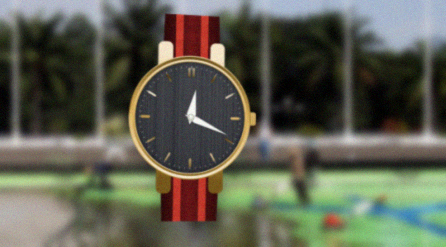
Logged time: 12,19
